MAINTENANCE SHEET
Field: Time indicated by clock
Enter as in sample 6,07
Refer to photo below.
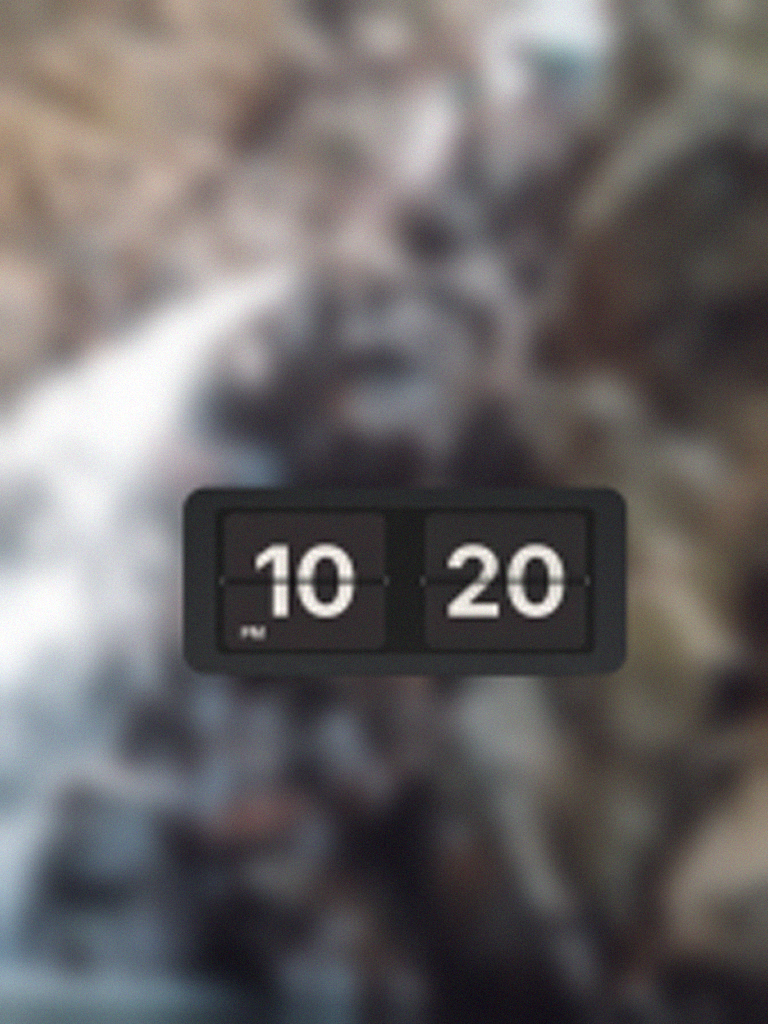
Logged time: 10,20
